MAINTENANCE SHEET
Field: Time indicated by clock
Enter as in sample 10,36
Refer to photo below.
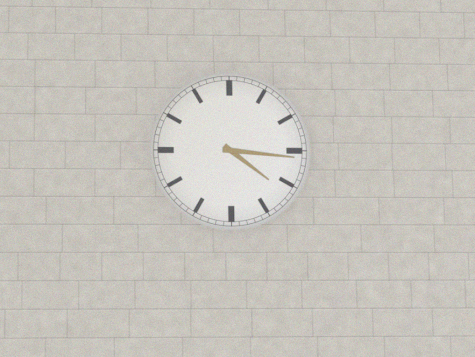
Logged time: 4,16
